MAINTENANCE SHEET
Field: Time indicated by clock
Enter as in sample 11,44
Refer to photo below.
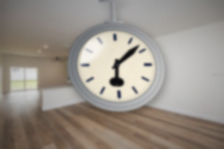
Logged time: 6,08
